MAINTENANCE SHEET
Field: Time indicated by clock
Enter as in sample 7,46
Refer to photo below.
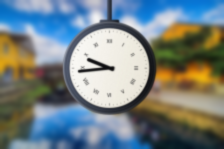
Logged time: 9,44
